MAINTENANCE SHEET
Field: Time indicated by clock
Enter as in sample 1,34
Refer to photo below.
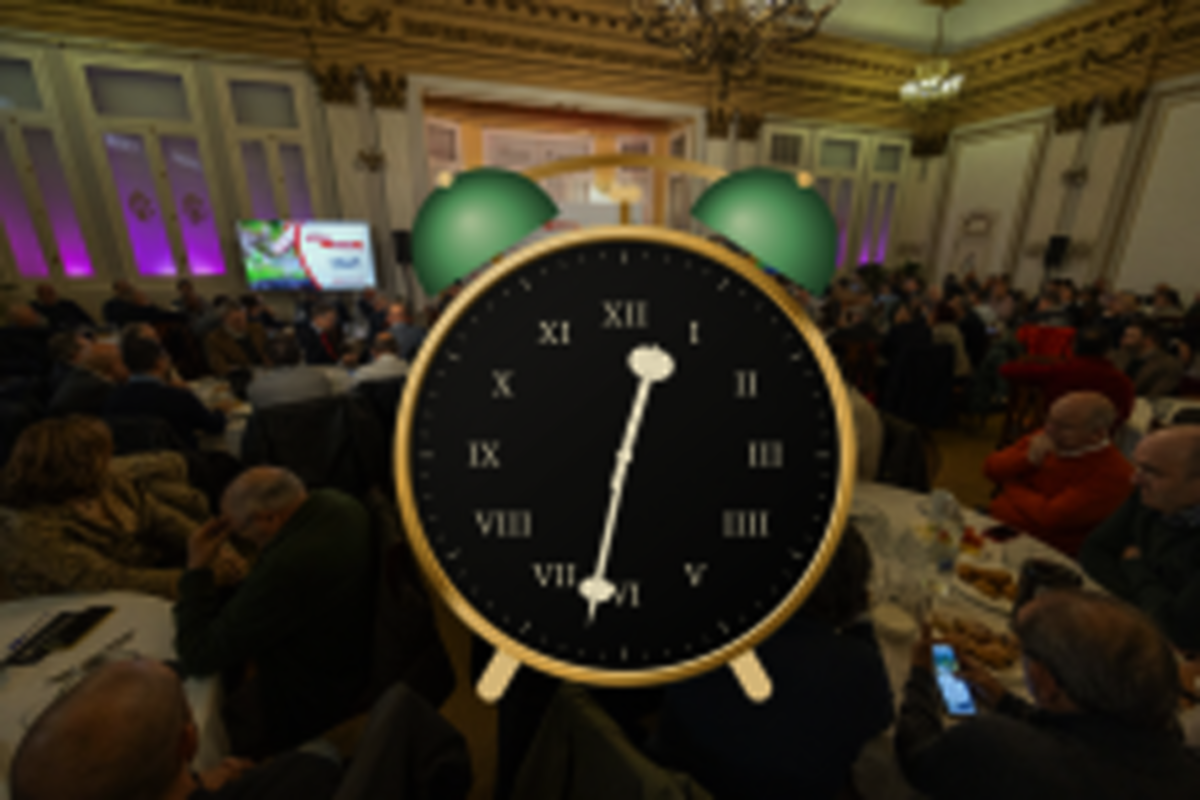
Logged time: 12,32
